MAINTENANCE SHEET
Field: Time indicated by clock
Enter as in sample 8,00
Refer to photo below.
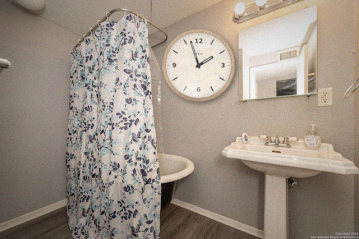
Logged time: 1,57
